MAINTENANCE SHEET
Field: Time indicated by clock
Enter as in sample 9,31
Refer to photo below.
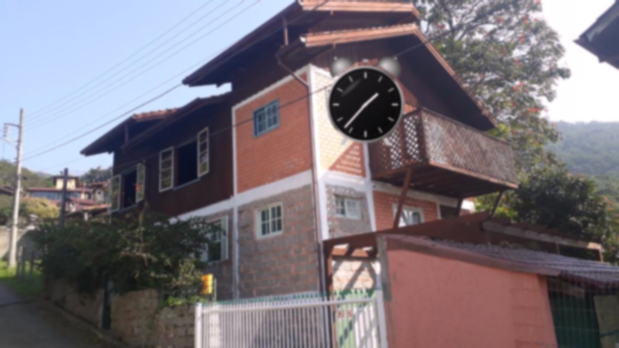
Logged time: 1,37
